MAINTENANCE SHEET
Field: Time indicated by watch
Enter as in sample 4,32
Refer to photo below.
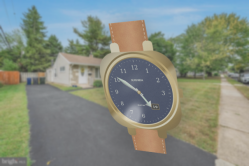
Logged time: 4,51
